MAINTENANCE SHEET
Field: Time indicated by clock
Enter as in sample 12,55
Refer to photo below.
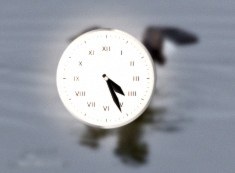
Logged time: 4,26
